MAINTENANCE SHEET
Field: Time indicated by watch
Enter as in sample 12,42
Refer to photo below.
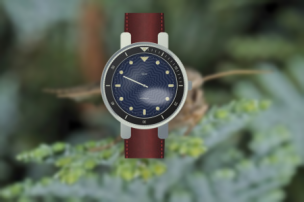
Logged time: 9,49
